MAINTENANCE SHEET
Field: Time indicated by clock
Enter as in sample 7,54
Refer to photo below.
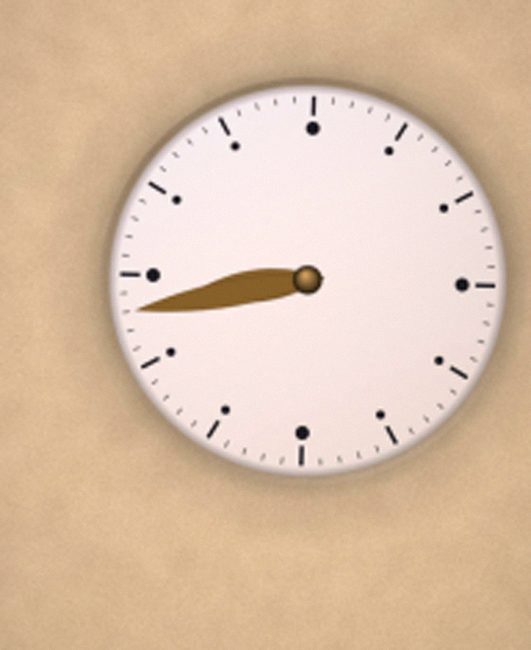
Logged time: 8,43
